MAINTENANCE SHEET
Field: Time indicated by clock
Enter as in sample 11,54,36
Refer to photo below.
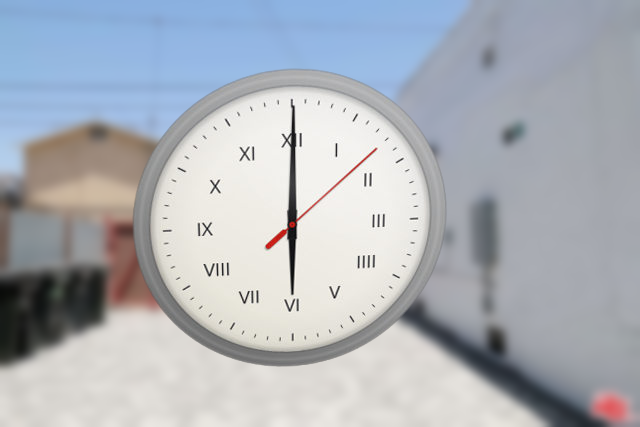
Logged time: 6,00,08
